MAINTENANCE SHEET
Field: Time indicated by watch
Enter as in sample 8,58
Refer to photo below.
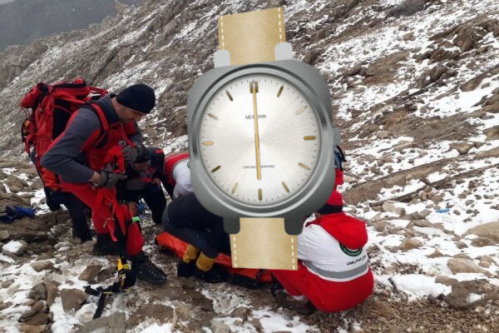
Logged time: 6,00
